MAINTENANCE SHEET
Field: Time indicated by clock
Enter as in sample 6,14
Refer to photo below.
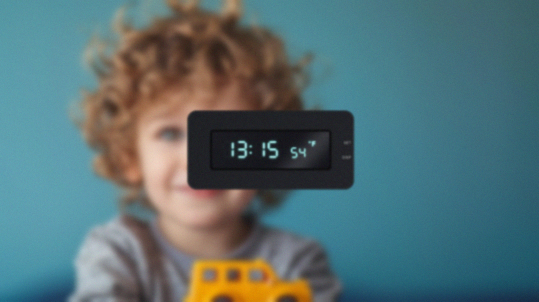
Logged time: 13,15
